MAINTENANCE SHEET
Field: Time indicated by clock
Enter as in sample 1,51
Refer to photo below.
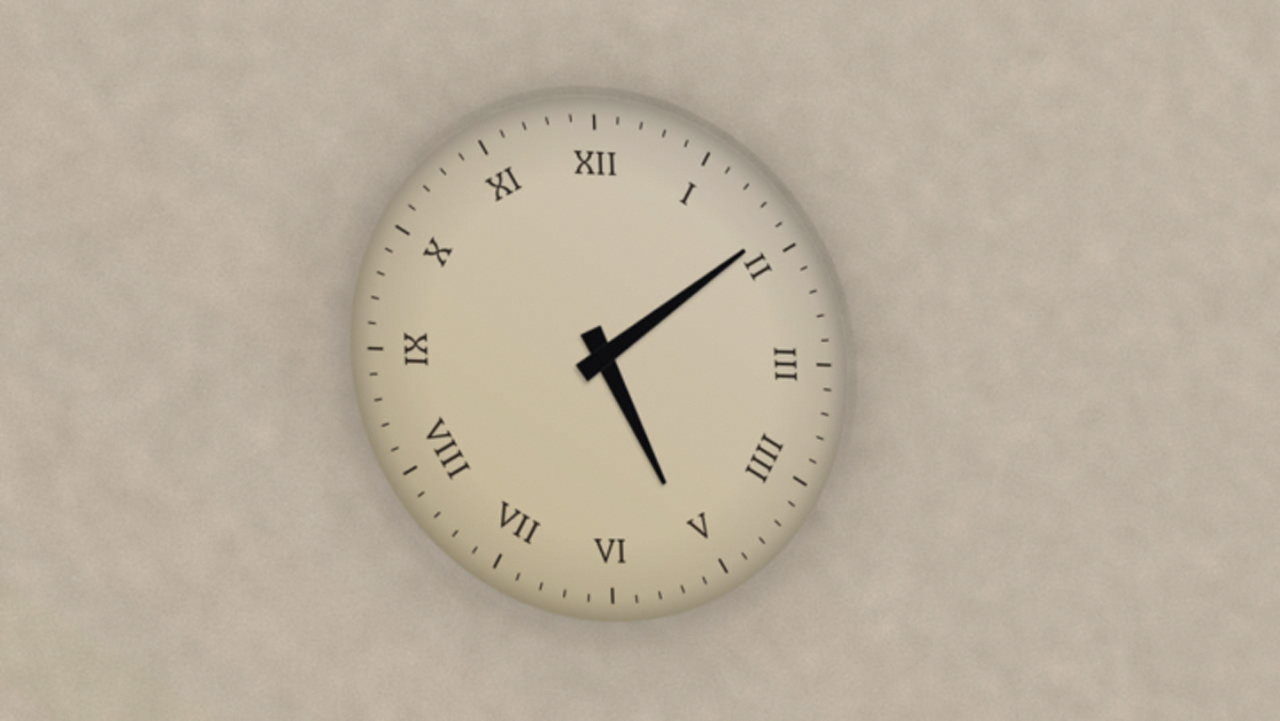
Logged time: 5,09
